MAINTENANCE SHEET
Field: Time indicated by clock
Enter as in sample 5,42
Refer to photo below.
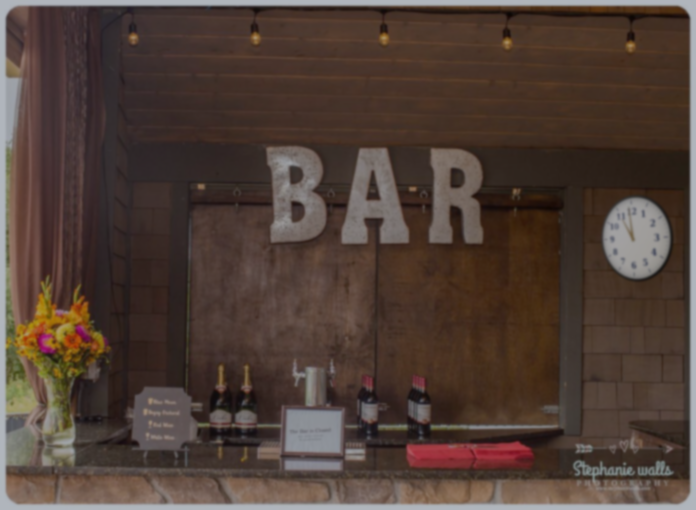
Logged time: 10,59
